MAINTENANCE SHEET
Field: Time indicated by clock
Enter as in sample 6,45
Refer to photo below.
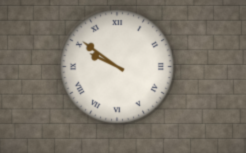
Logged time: 9,51
